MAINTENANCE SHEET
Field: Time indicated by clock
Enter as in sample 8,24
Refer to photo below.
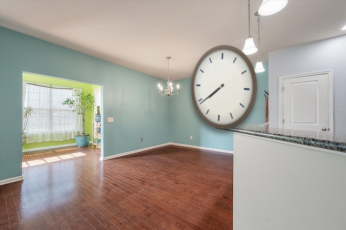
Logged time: 7,39
